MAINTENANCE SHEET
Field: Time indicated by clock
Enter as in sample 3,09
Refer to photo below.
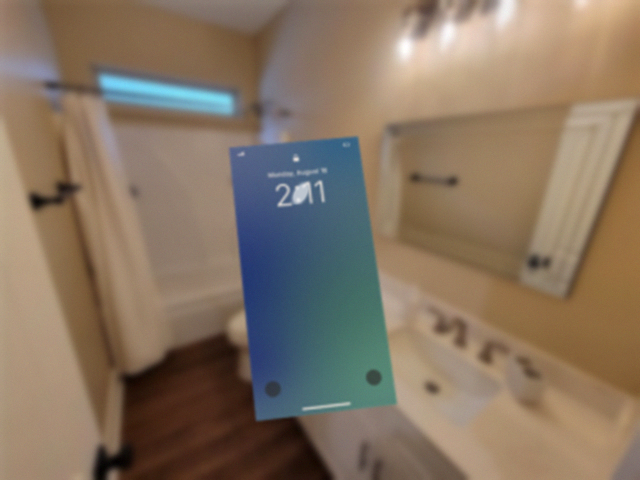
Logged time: 2,11
